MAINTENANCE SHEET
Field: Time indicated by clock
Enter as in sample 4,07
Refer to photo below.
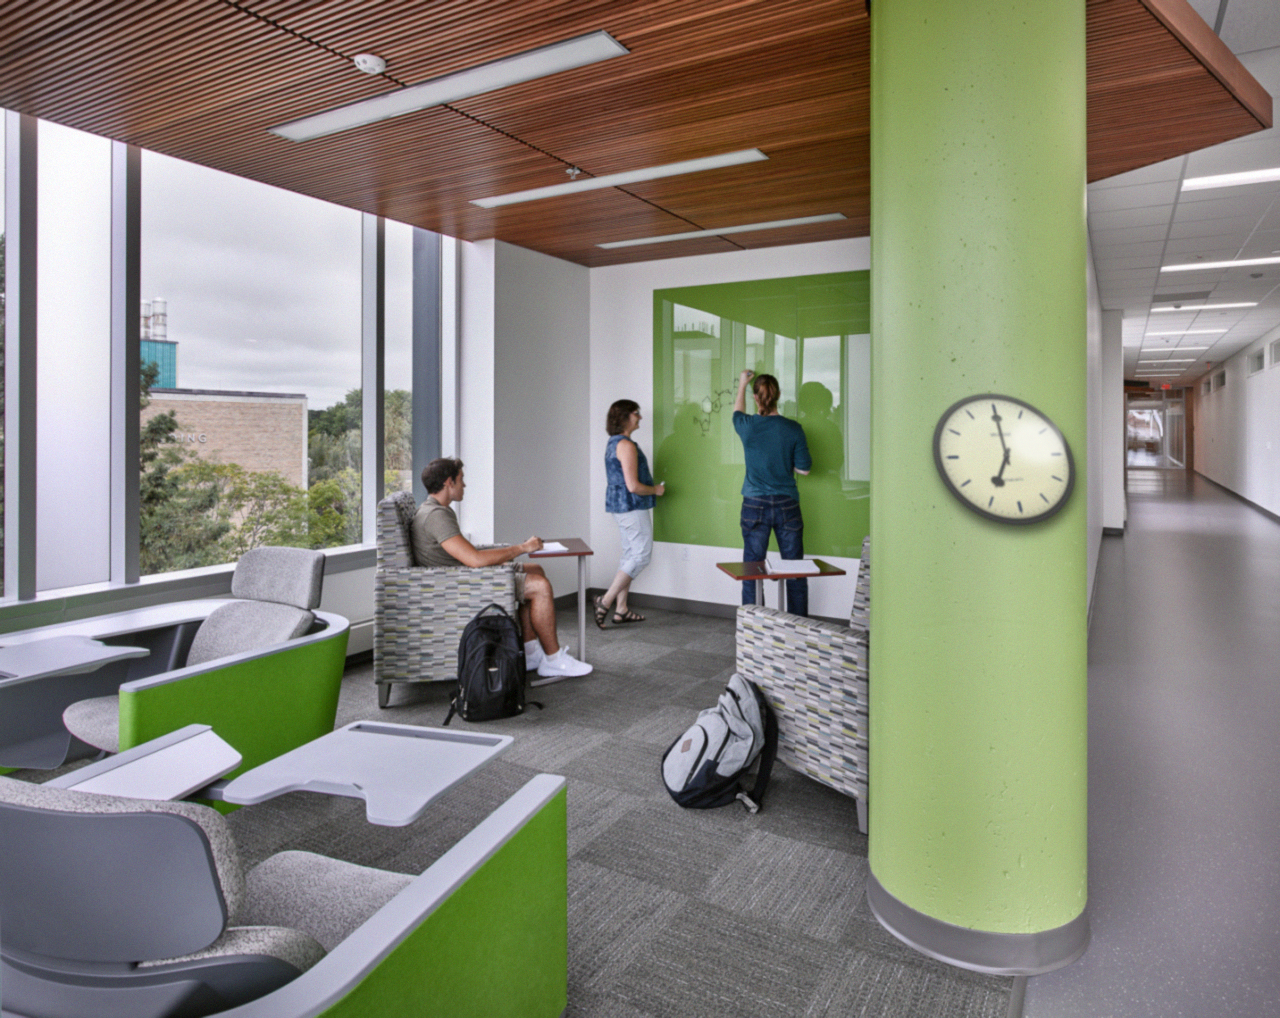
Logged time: 7,00
